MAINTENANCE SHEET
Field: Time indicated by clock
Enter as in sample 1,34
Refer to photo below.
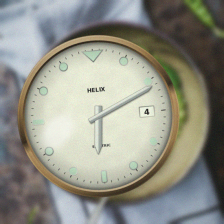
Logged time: 6,11
